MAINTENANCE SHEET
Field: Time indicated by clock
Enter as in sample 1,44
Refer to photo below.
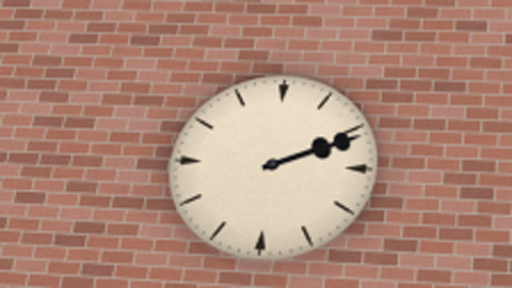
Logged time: 2,11
